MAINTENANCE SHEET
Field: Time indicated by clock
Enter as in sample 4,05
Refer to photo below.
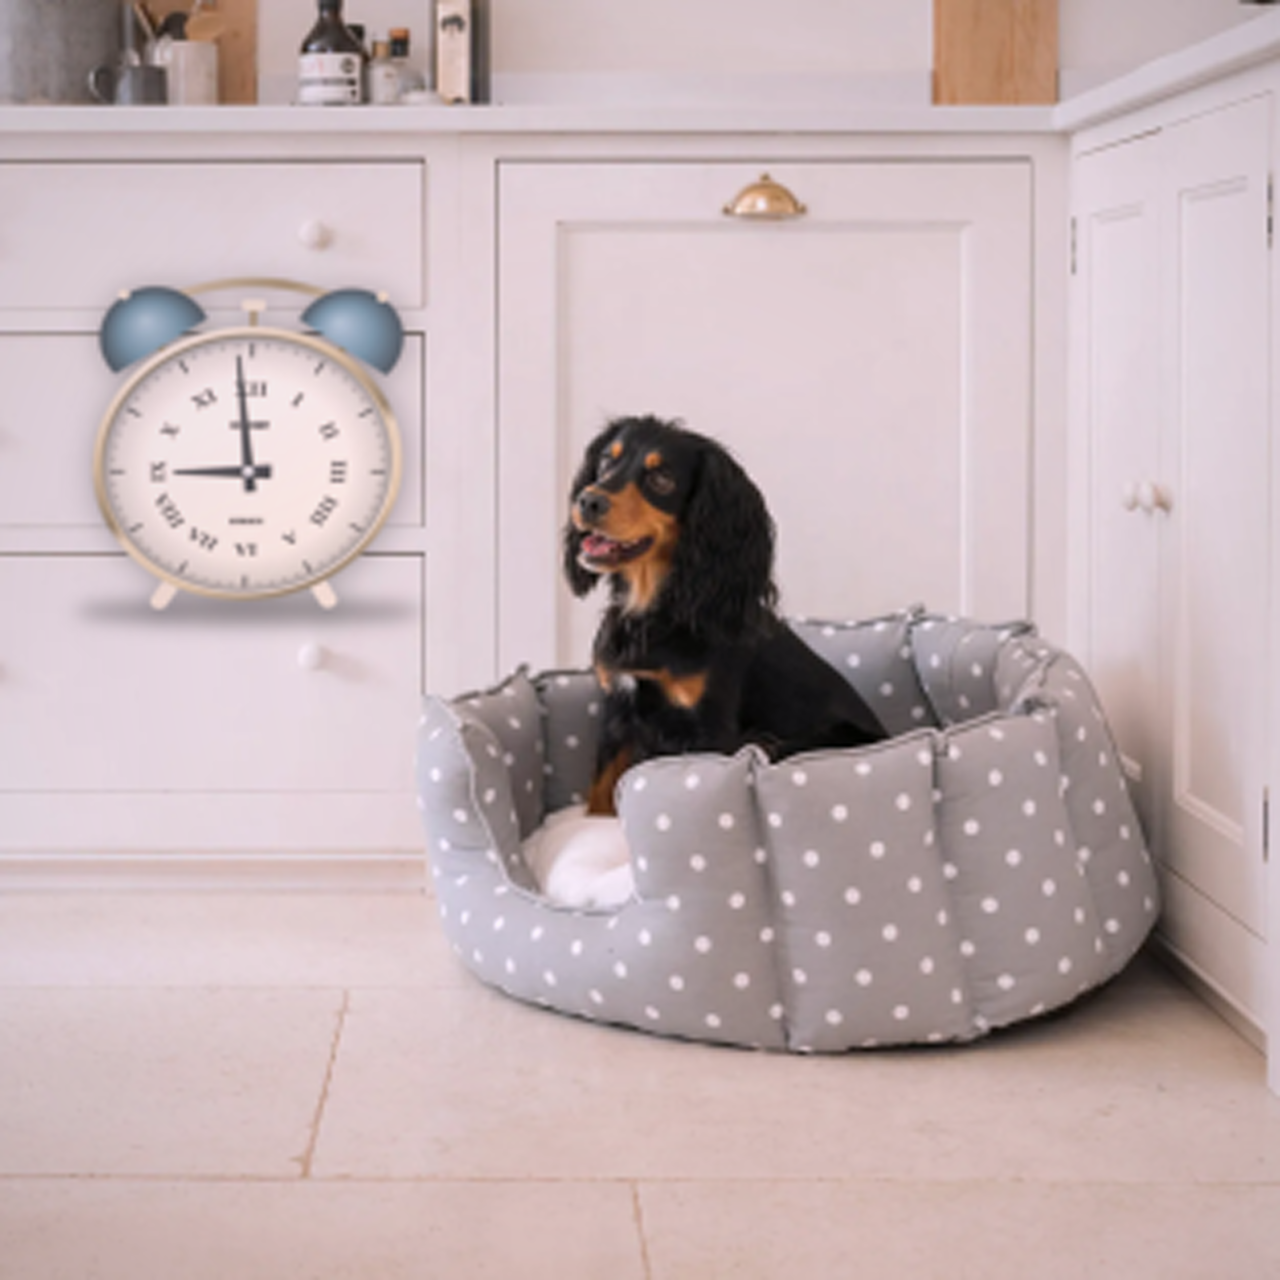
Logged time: 8,59
